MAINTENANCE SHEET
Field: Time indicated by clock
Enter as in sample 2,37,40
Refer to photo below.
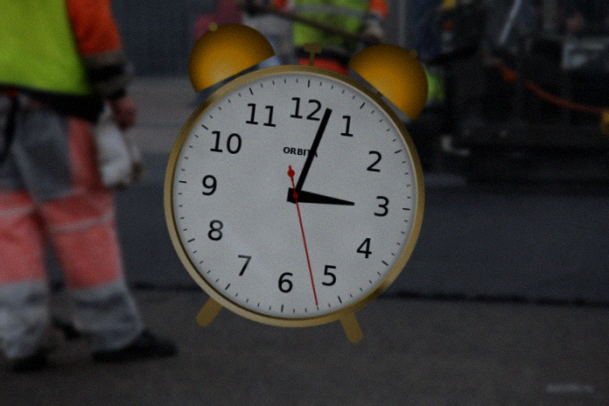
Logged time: 3,02,27
